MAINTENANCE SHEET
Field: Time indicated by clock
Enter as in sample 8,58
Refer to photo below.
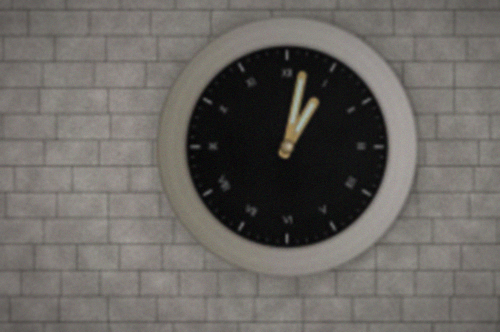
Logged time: 1,02
